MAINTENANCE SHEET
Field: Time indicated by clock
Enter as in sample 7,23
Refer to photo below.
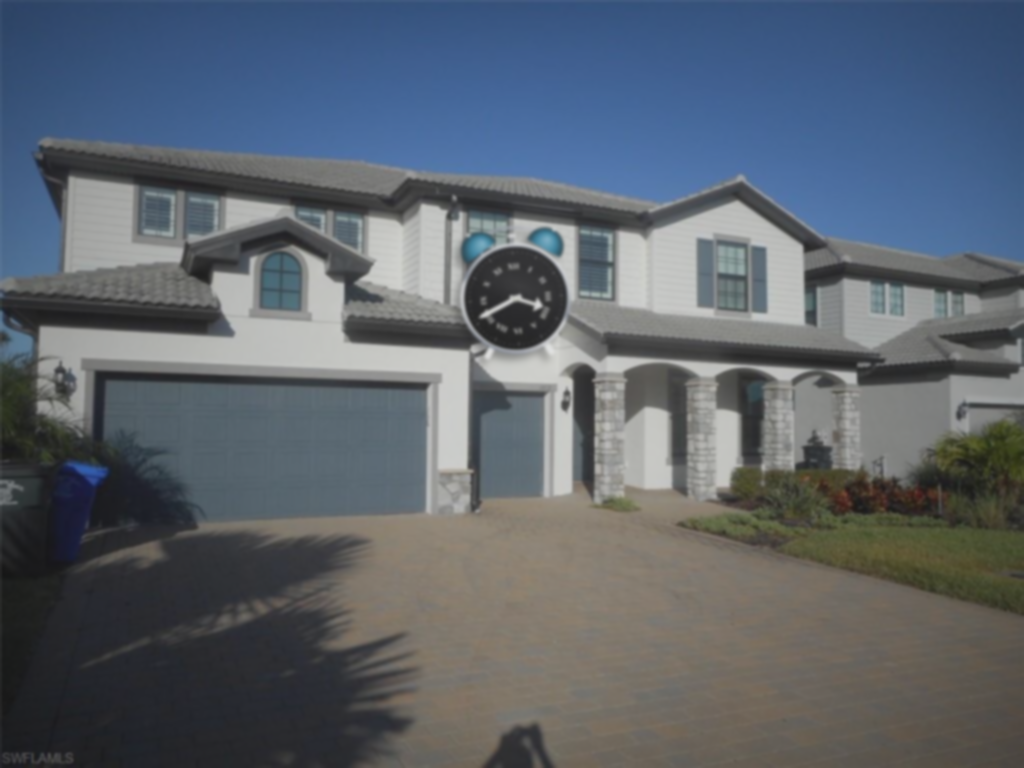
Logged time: 3,41
